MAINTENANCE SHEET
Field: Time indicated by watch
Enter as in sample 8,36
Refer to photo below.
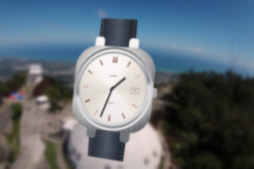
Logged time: 1,33
